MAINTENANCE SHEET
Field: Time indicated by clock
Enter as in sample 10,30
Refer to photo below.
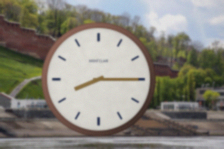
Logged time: 8,15
